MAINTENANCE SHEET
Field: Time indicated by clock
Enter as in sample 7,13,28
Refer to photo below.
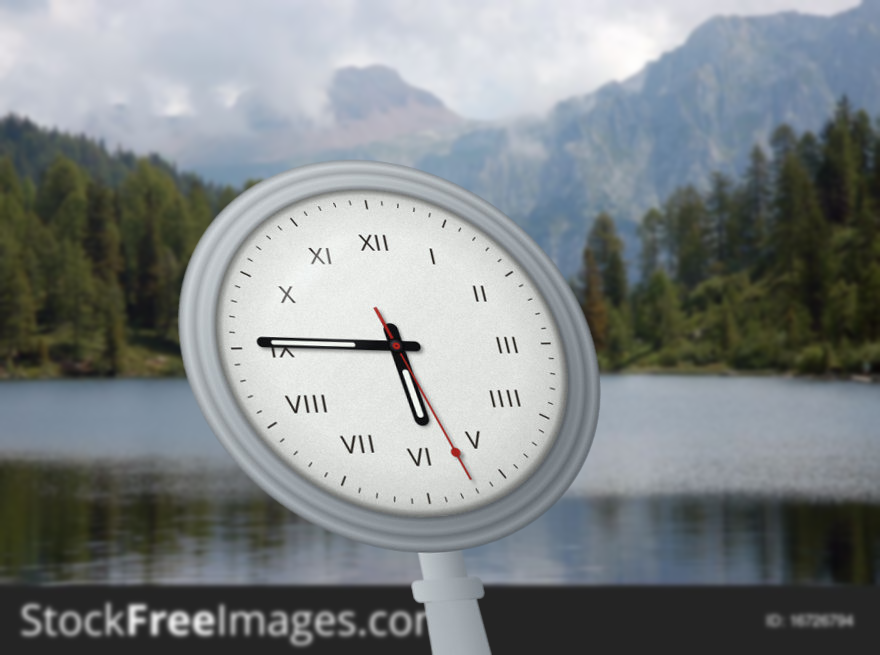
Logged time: 5,45,27
